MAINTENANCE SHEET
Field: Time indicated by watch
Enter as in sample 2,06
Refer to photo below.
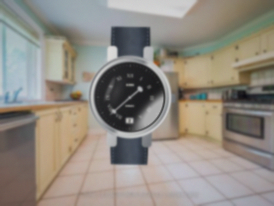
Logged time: 1,38
